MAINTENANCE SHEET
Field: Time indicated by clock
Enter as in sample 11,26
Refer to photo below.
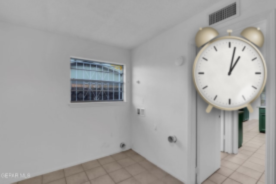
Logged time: 1,02
